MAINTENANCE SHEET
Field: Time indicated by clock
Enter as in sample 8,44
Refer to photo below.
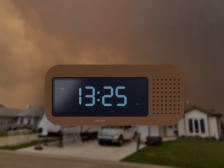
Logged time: 13,25
